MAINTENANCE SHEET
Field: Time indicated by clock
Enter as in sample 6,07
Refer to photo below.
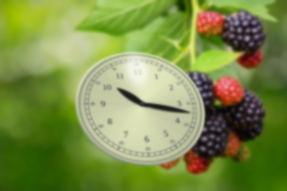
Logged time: 10,17
